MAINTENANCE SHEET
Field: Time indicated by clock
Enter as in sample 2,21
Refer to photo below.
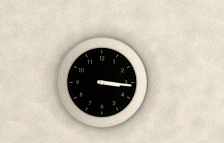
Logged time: 3,16
